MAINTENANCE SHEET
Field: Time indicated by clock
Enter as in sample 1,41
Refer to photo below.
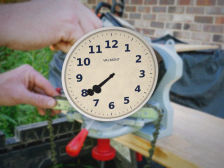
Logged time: 7,39
